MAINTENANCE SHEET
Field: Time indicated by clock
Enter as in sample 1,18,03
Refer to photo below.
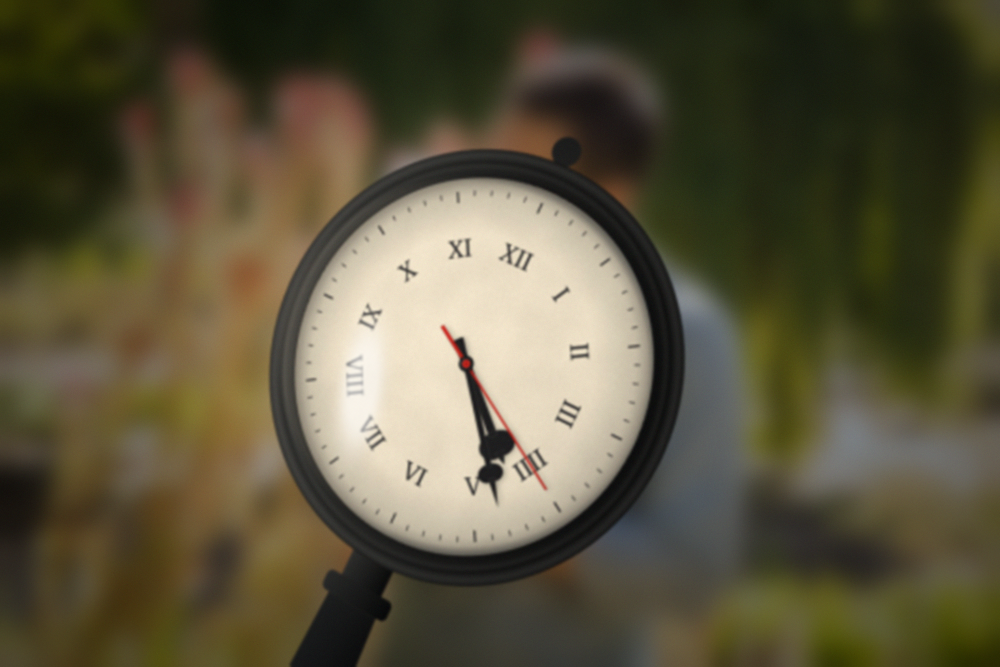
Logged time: 4,23,20
